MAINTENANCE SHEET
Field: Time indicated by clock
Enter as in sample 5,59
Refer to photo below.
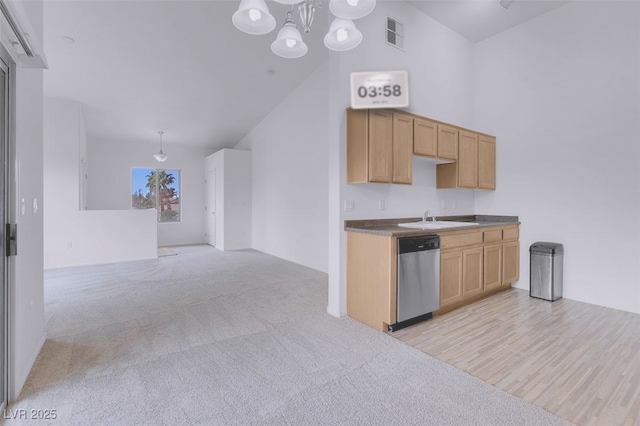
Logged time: 3,58
